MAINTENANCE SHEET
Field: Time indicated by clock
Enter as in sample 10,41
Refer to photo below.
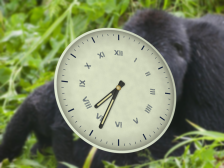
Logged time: 7,34
